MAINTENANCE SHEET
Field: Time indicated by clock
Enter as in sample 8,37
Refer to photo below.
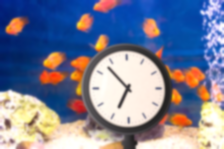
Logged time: 6,53
